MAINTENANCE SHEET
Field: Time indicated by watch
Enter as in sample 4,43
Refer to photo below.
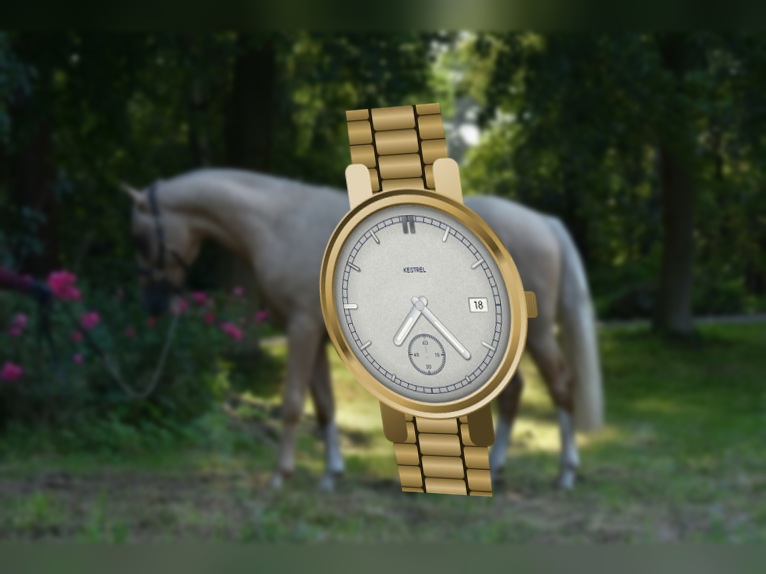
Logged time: 7,23
